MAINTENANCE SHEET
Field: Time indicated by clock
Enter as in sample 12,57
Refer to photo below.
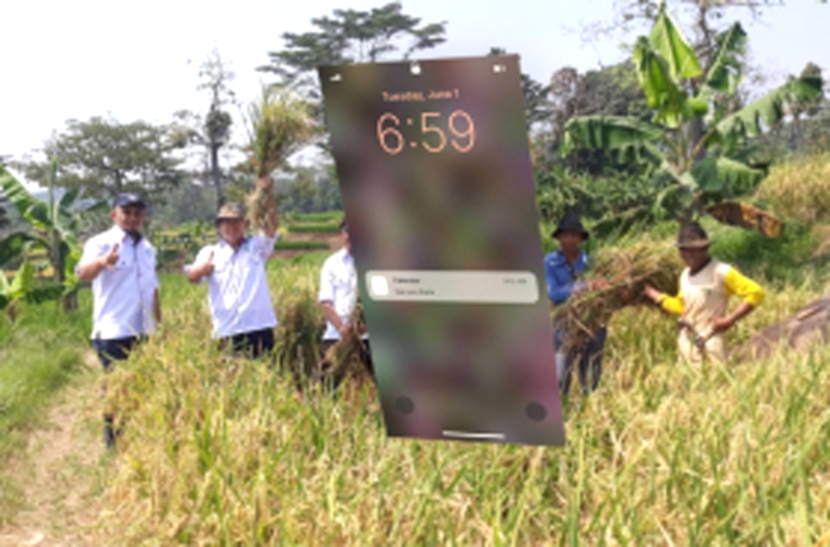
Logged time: 6,59
